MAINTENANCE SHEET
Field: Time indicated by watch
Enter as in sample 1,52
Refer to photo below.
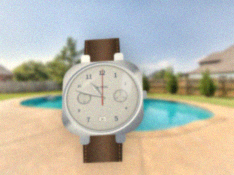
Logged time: 10,48
